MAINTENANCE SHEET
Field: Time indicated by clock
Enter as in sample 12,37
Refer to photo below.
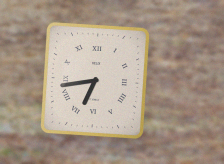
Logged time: 6,43
